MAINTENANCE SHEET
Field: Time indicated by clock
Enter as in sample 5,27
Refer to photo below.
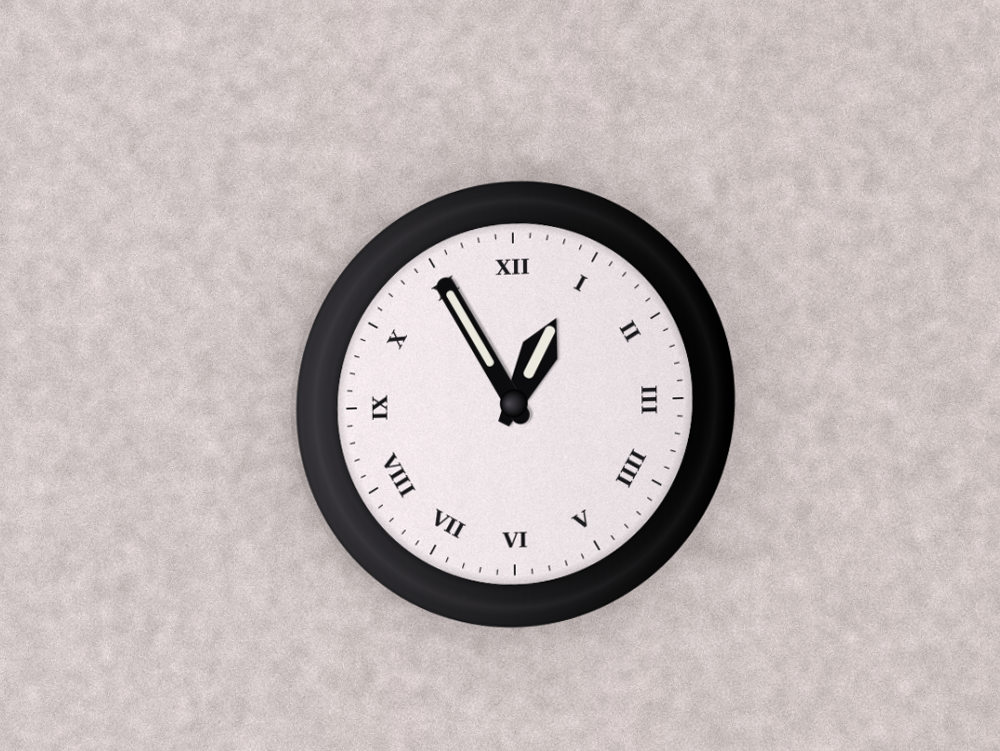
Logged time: 12,55
